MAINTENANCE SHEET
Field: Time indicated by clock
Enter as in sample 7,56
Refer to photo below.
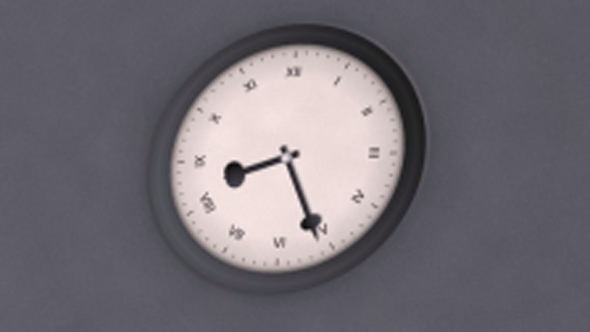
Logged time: 8,26
